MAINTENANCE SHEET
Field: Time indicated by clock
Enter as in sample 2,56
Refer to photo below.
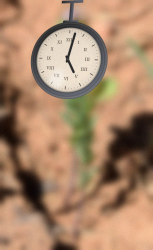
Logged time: 5,02
